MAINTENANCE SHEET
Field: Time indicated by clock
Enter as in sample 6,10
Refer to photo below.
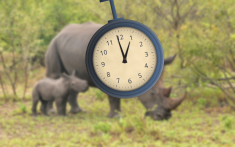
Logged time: 12,59
